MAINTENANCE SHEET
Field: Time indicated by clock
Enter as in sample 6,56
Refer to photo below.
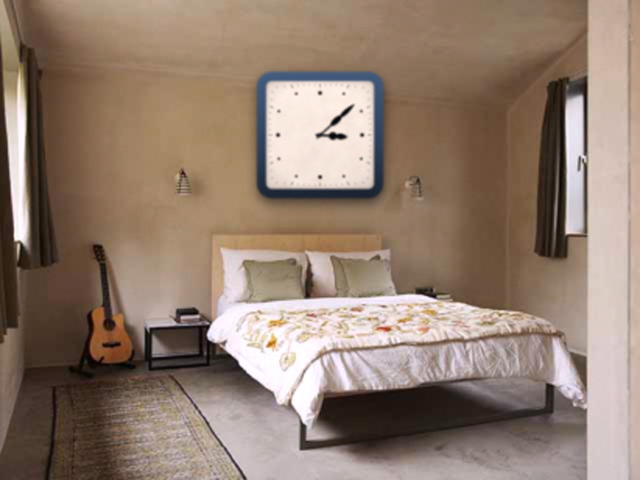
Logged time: 3,08
